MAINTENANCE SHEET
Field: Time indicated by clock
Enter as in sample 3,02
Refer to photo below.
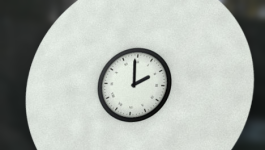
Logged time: 1,59
